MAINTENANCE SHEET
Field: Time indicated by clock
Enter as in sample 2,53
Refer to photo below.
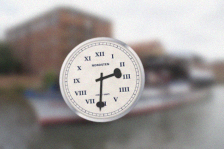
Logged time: 2,31
